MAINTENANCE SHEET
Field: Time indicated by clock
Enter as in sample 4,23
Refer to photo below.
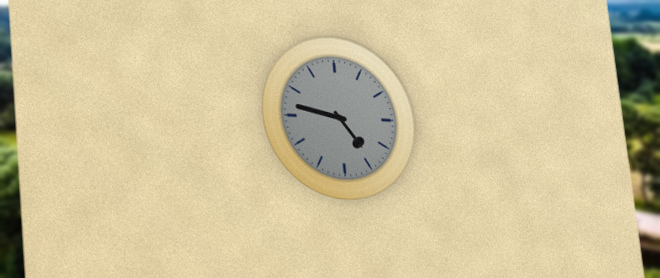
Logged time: 4,47
